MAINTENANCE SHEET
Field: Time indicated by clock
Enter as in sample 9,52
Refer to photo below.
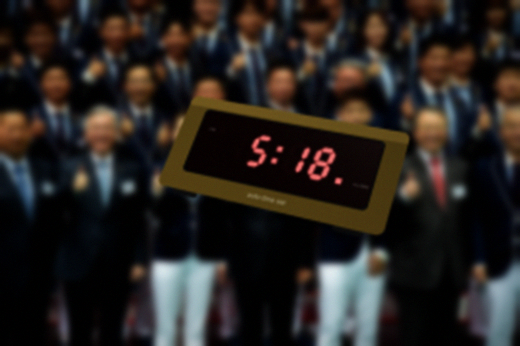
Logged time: 5,18
